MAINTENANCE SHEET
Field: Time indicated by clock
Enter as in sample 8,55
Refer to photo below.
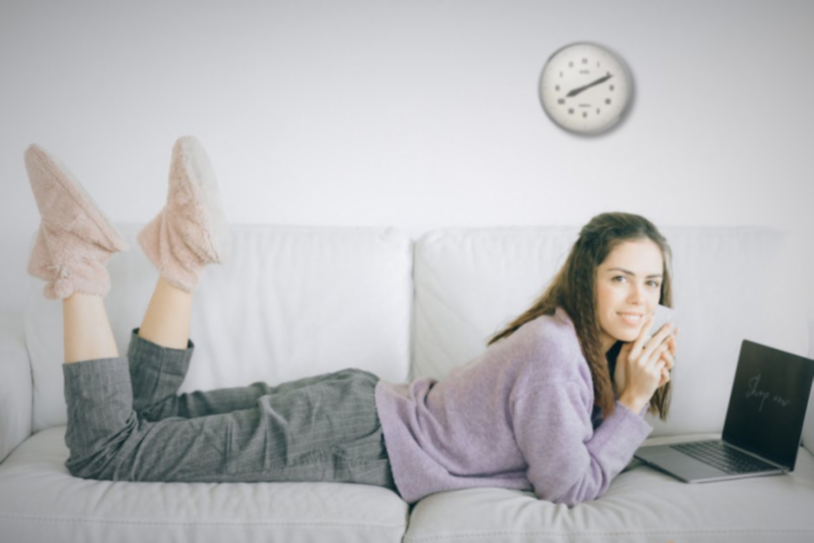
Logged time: 8,11
